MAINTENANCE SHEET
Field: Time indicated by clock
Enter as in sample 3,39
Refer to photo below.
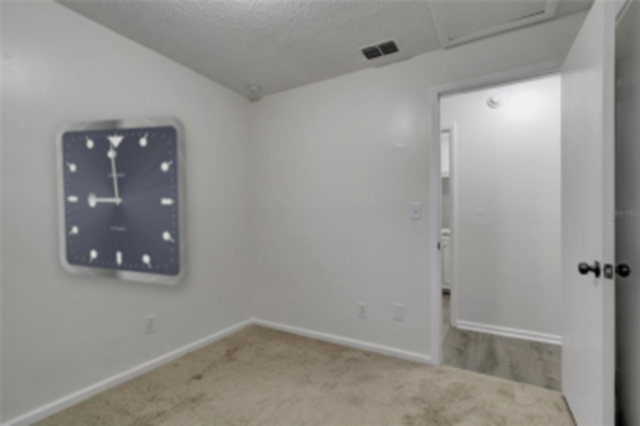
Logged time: 8,59
